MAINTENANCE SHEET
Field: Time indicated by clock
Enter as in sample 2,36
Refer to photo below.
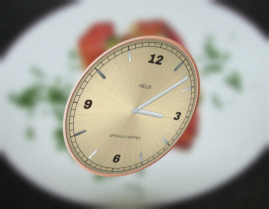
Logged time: 3,08
